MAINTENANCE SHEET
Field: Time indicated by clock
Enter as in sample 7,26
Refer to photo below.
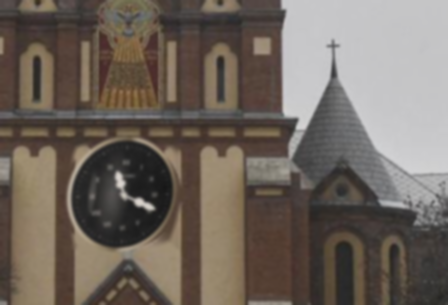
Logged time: 11,19
